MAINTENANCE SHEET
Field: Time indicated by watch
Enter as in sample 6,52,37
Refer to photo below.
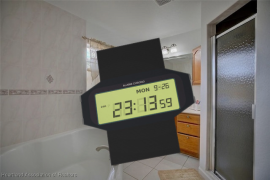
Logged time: 23,13,59
